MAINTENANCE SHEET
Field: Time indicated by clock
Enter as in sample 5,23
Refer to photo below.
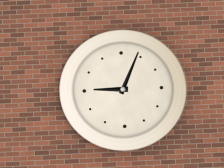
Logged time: 9,04
